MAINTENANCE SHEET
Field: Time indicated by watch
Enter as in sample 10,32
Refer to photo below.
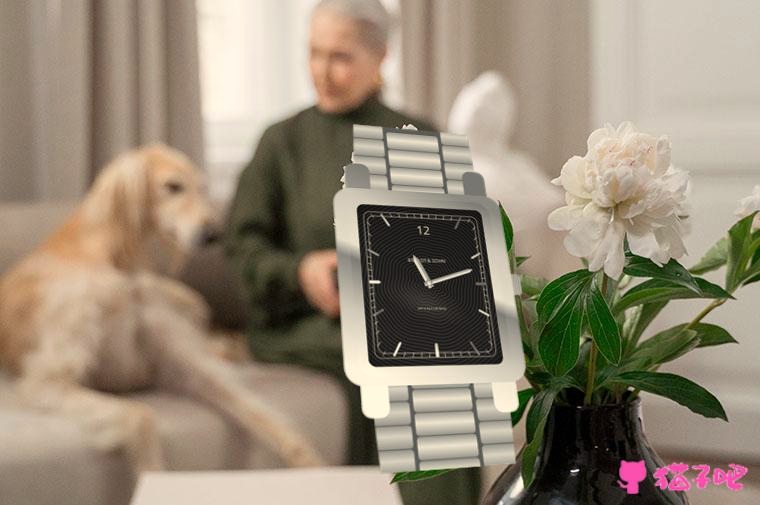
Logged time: 11,12
